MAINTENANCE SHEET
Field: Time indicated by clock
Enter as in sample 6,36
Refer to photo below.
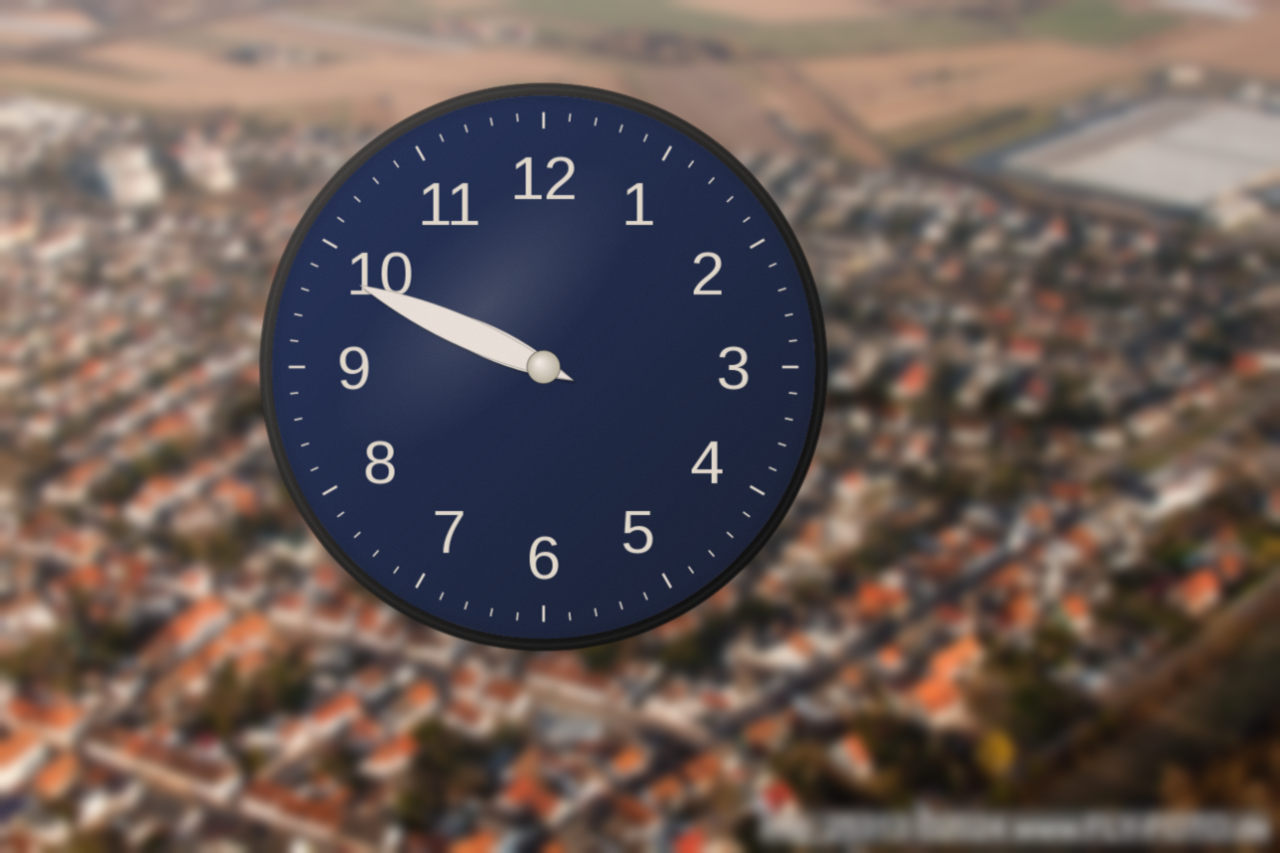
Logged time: 9,49
